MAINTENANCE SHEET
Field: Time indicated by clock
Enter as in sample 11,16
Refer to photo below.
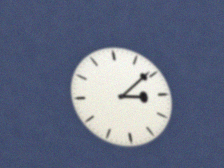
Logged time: 3,09
